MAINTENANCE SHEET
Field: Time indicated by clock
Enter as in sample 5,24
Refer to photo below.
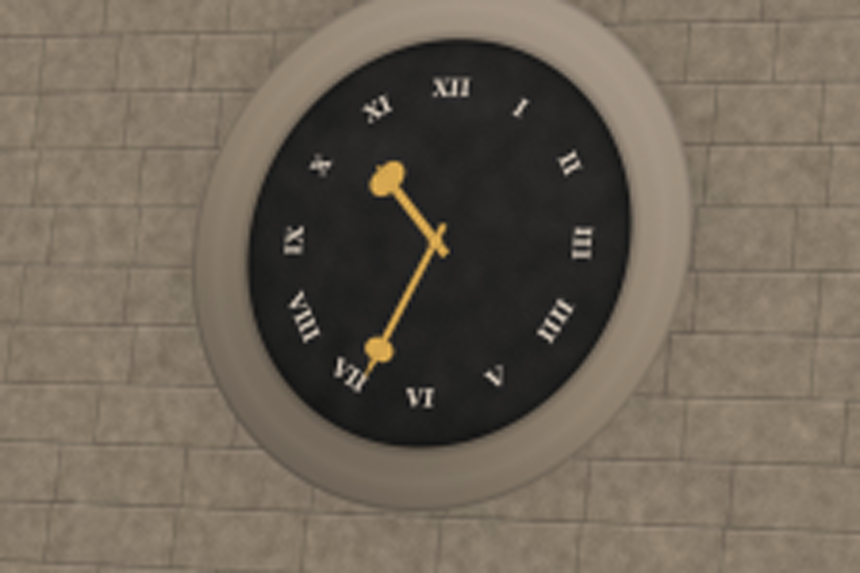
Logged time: 10,34
